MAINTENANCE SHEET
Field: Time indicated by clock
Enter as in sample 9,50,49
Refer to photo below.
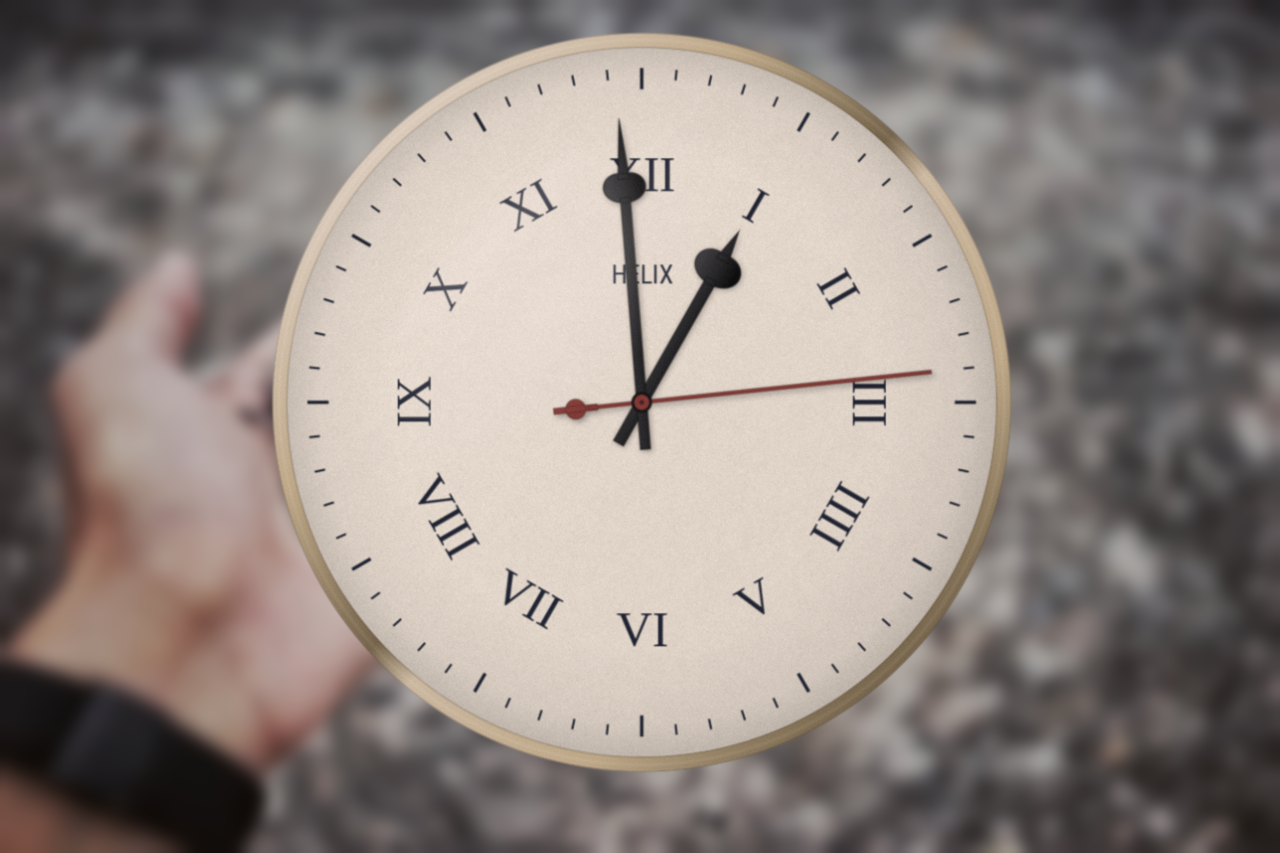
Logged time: 12,59,14
